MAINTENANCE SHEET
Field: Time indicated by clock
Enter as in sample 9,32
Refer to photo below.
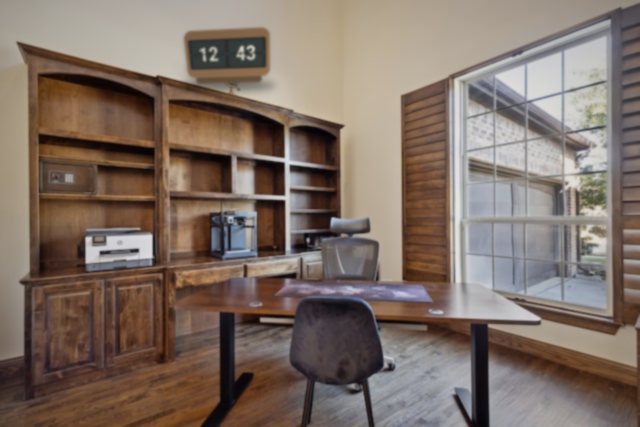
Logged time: 12,43
